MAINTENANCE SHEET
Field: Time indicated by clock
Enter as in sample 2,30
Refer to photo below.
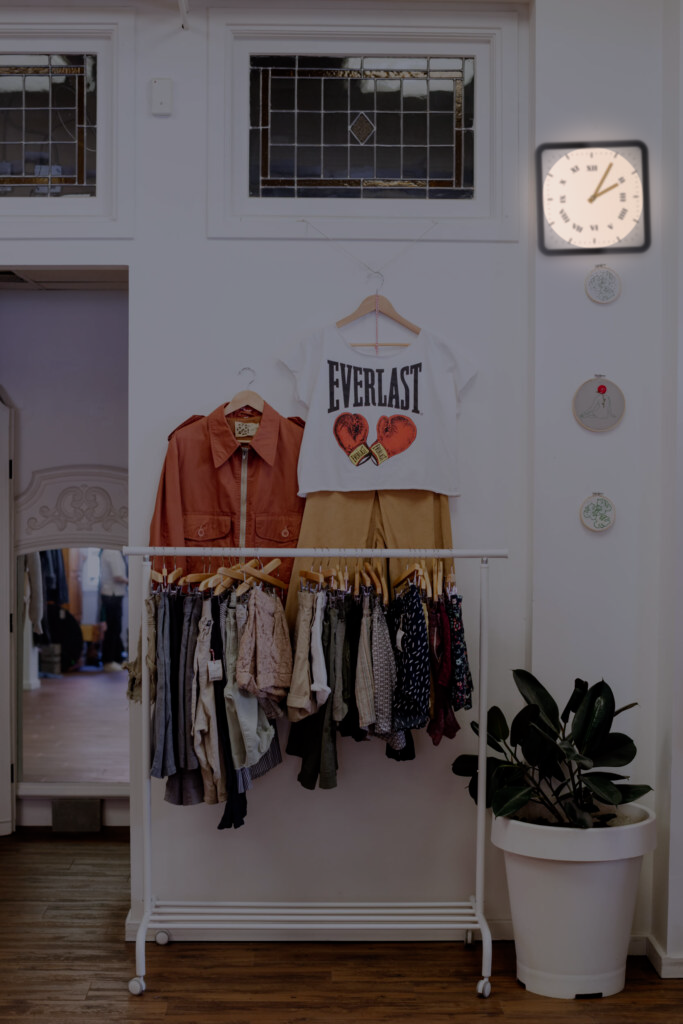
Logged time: 2,05
